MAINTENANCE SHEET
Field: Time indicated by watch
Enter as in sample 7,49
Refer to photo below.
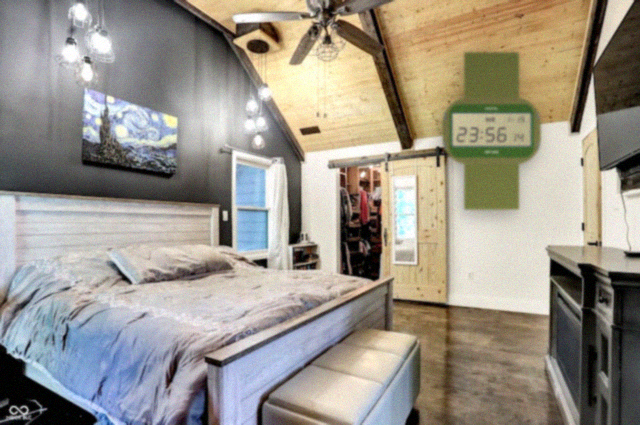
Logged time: 23,56
